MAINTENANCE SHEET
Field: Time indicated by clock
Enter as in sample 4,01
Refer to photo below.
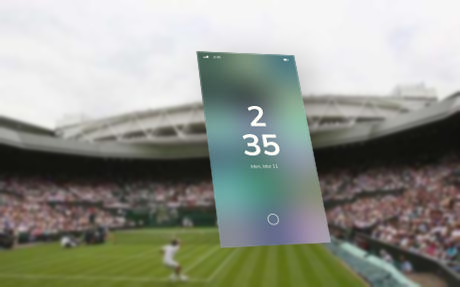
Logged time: 2,35
